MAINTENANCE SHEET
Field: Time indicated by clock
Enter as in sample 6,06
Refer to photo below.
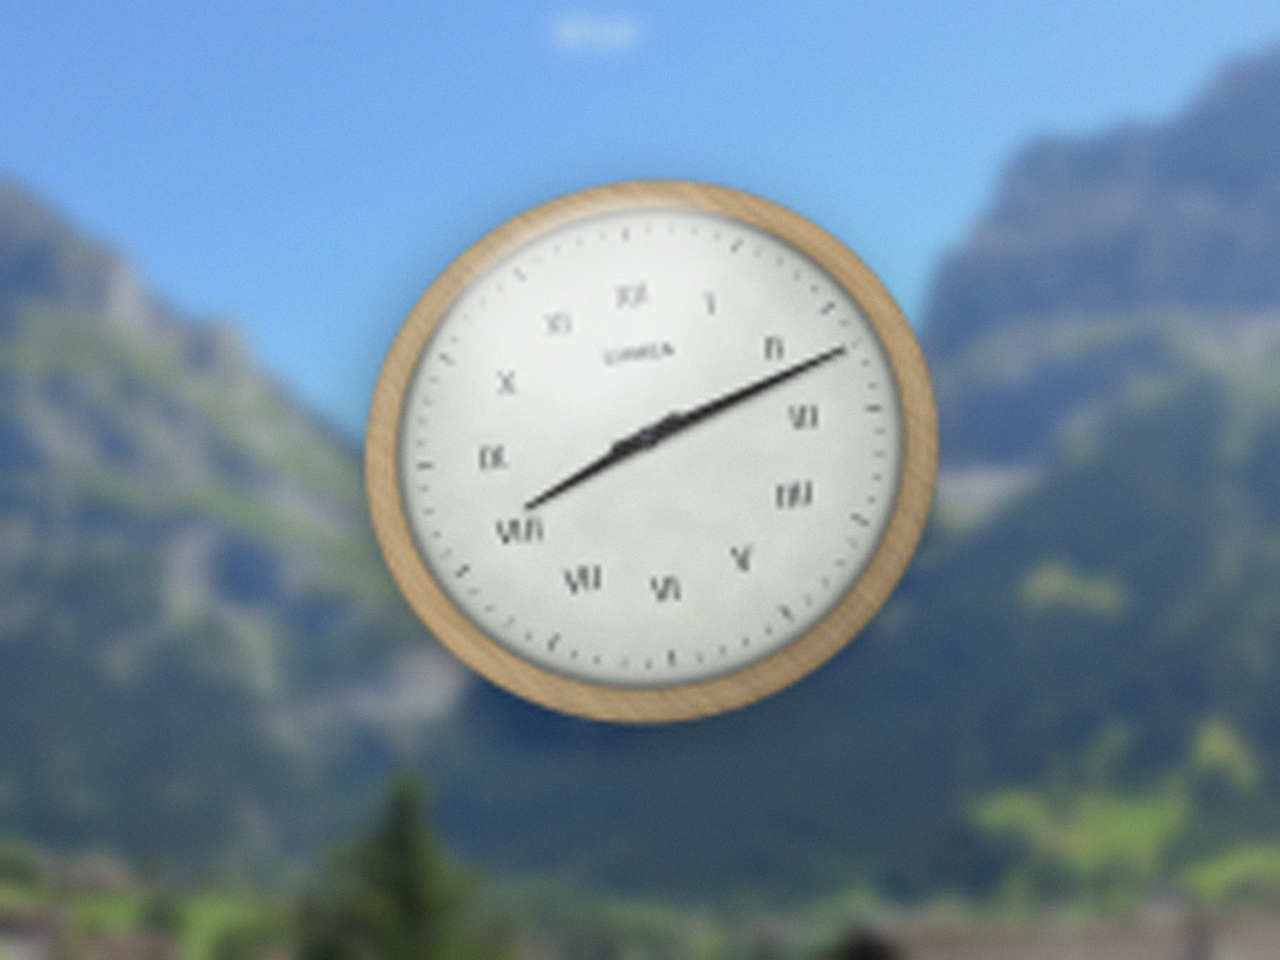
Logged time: 8,12
